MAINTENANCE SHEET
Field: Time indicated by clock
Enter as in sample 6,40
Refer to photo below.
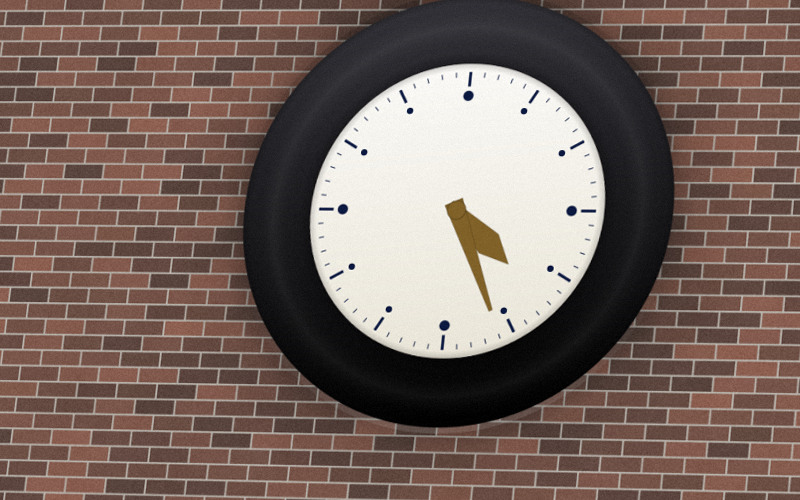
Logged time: 4,26
